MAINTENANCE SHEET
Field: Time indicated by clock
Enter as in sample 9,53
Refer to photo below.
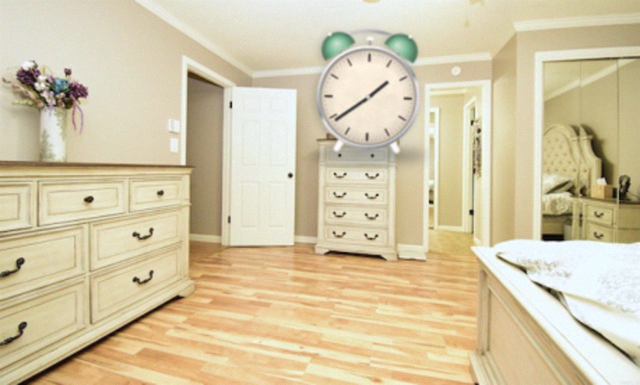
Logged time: 1,39
